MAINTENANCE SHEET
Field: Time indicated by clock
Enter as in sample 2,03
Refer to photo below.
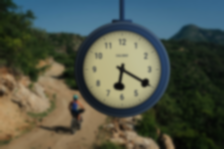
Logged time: 6,20
